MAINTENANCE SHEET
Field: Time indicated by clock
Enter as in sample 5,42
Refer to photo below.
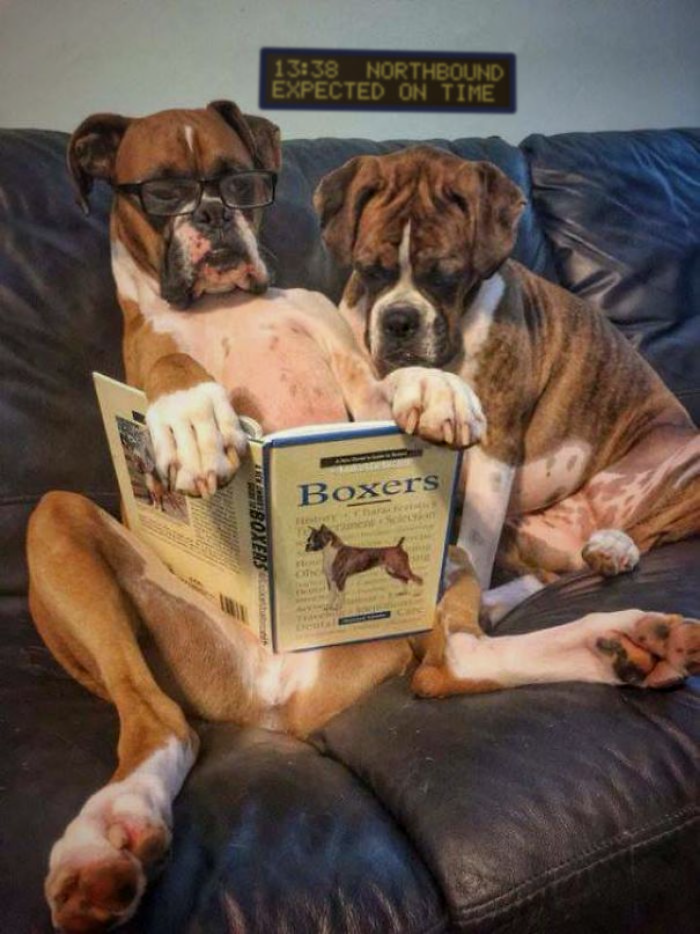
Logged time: 13,38
